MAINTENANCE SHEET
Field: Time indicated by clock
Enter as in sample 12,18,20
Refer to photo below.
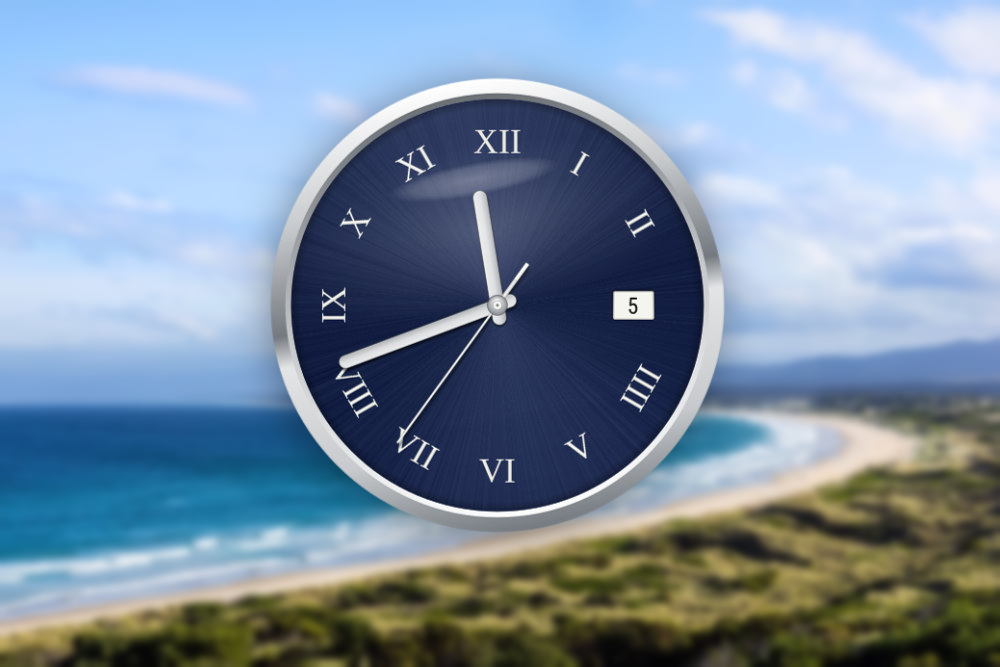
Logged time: 11,41,36
